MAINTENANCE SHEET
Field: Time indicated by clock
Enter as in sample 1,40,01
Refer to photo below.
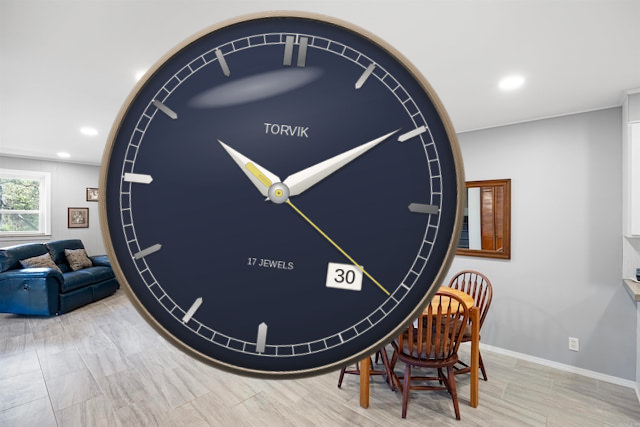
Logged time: 10,09,21
